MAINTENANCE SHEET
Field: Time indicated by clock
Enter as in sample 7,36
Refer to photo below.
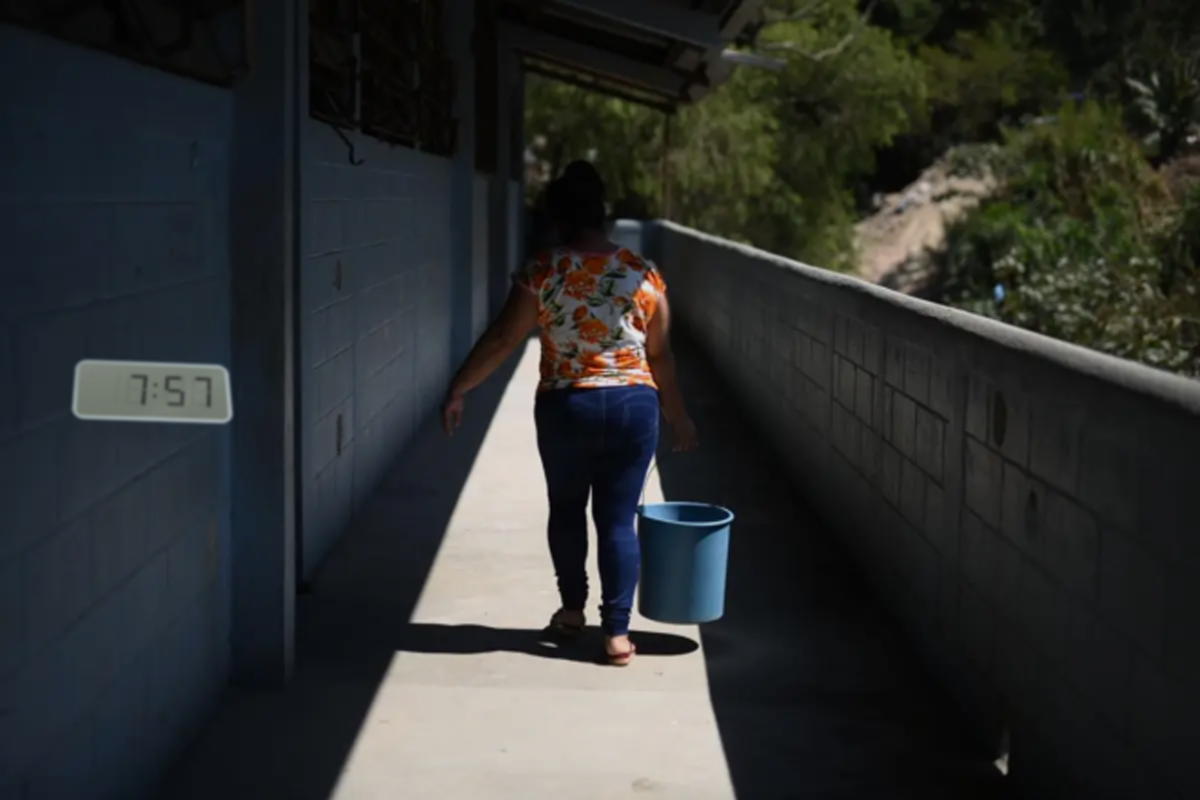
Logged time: 7,57
